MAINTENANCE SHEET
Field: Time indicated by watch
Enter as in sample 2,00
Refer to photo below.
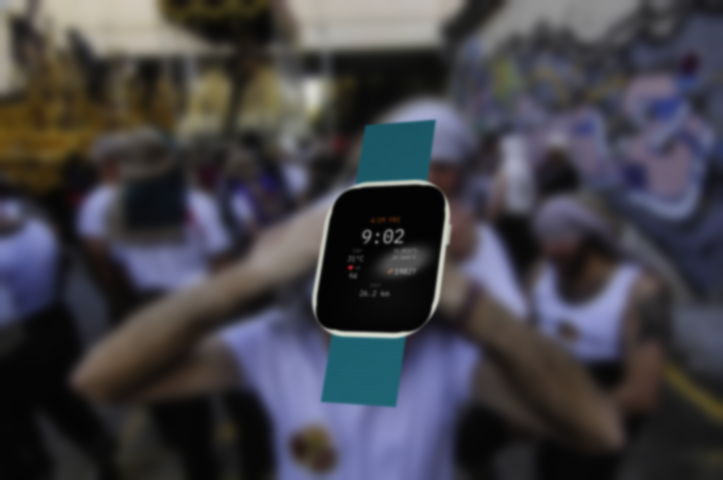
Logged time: 9,02
